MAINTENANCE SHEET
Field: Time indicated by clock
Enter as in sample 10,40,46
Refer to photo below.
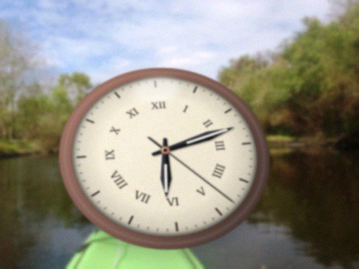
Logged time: 6,12,23
